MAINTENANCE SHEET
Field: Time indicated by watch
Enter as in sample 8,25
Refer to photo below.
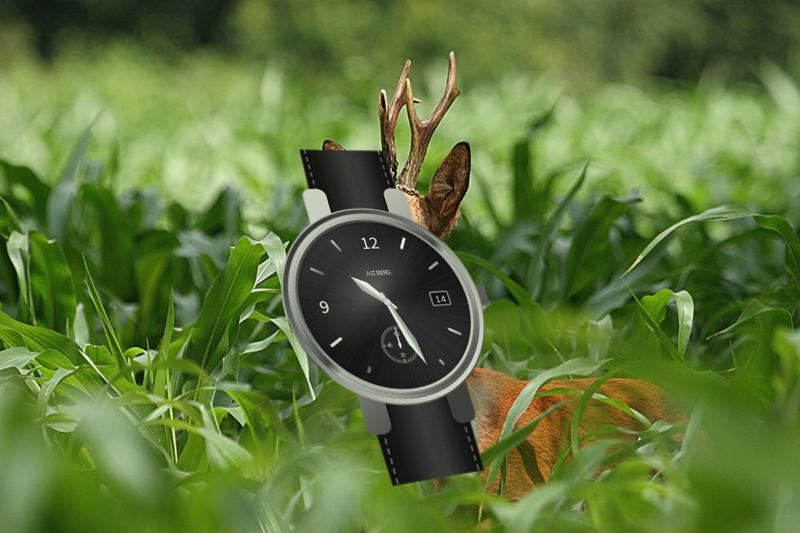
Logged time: 10,27
